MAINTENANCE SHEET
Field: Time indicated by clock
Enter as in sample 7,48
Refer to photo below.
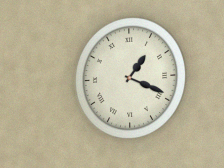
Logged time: 1,19
